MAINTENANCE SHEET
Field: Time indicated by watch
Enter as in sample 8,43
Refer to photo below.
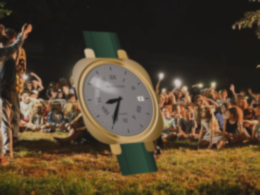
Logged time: 8,35
